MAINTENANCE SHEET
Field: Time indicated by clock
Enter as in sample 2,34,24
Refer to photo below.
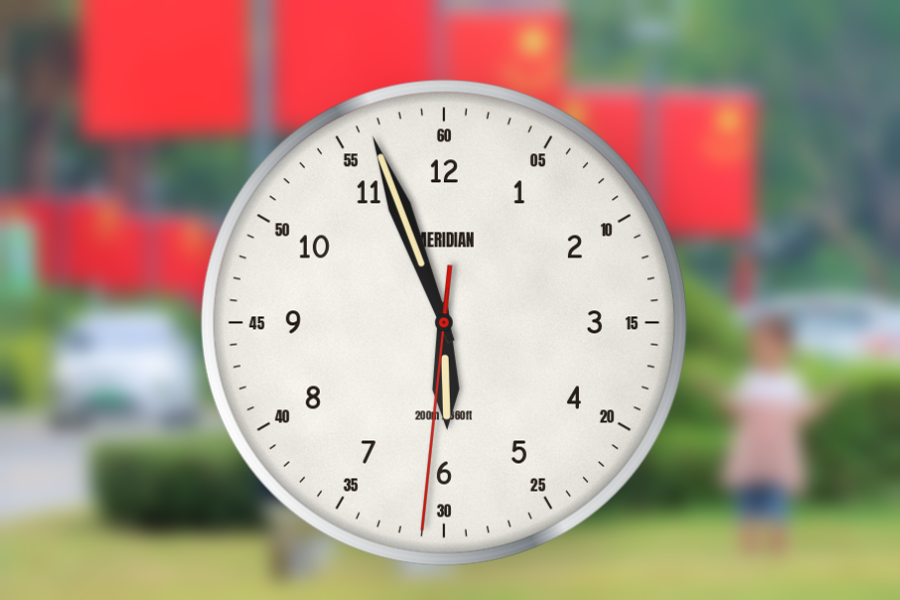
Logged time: 5,56,31
